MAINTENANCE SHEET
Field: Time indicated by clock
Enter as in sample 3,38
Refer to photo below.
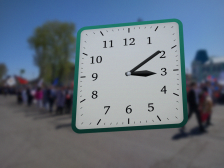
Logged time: 3,09
